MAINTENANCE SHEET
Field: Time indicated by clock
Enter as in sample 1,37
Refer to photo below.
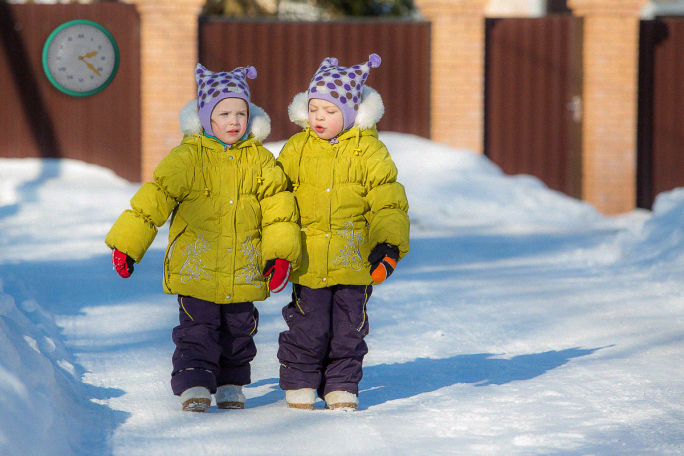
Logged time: 2,22
